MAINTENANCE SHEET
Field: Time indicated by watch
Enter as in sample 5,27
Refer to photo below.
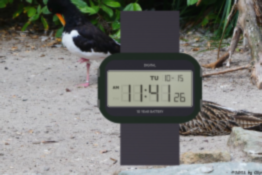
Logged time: 11,41
